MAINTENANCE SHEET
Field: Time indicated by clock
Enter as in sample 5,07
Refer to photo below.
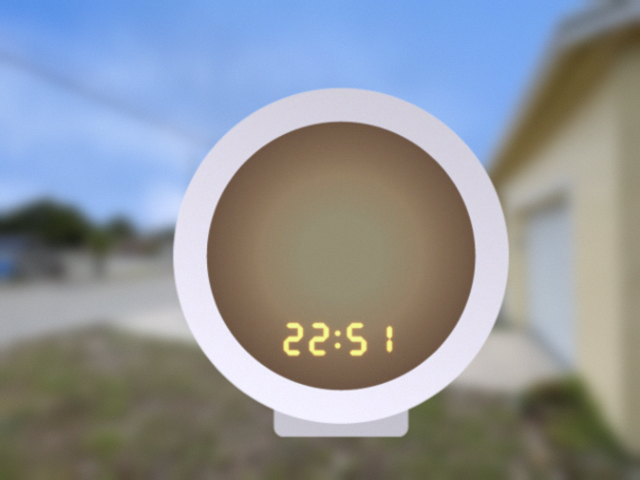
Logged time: 22,51
